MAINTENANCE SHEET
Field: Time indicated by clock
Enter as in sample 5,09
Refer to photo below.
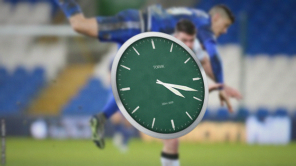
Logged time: 4,18
